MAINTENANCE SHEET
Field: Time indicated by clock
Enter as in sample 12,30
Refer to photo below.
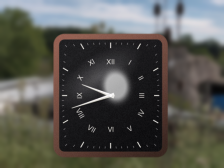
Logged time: 9,42
